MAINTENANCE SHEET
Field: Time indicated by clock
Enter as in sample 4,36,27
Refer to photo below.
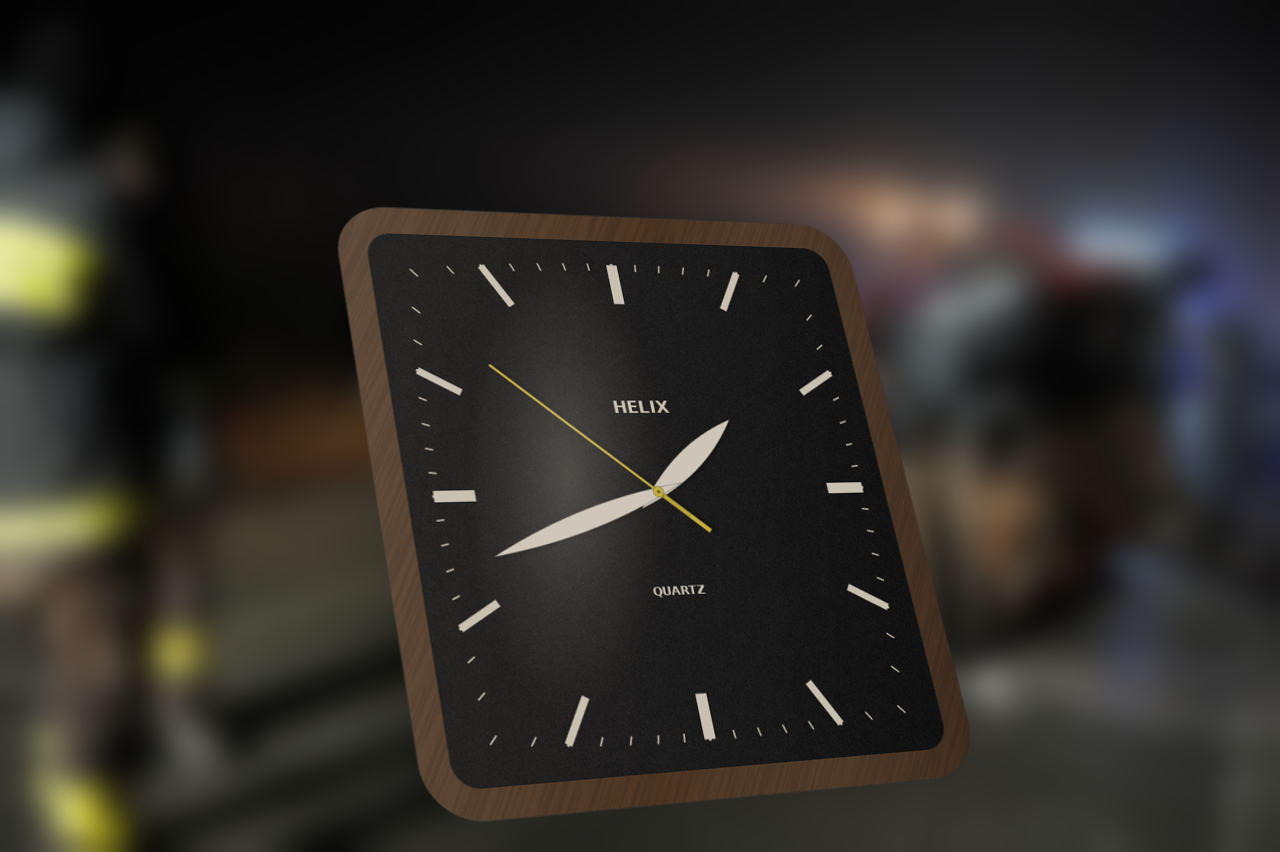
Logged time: 1,41,52
